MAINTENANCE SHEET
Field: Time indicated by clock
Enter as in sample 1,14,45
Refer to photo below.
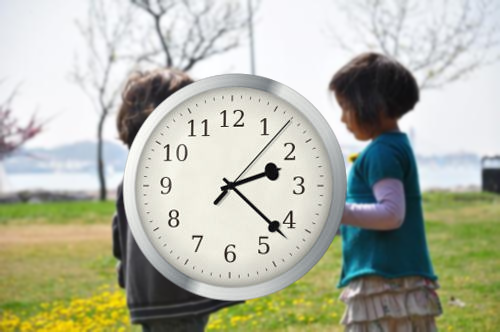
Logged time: 2,22,07
